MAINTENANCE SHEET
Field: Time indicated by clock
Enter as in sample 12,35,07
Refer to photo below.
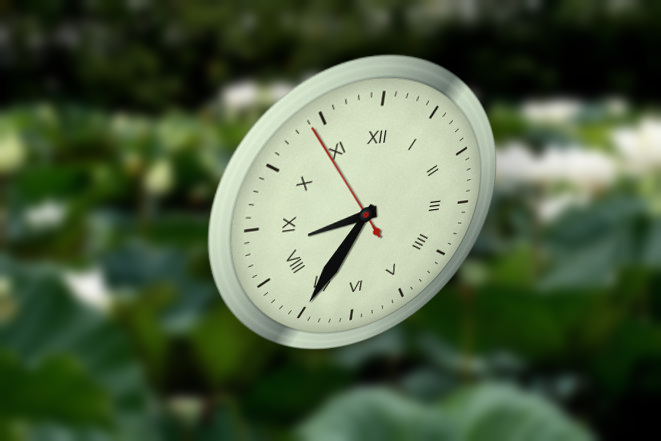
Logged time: 8,34,54
